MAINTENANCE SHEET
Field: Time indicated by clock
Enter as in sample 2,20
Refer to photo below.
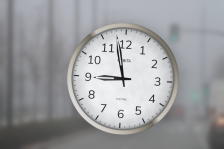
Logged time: 8,58
